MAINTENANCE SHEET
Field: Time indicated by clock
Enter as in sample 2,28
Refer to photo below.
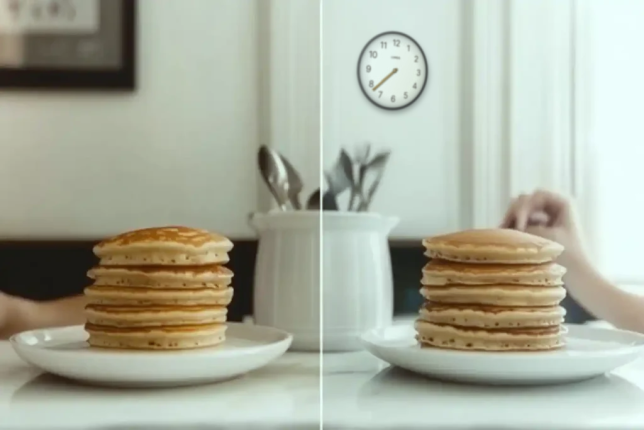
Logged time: 7,38
